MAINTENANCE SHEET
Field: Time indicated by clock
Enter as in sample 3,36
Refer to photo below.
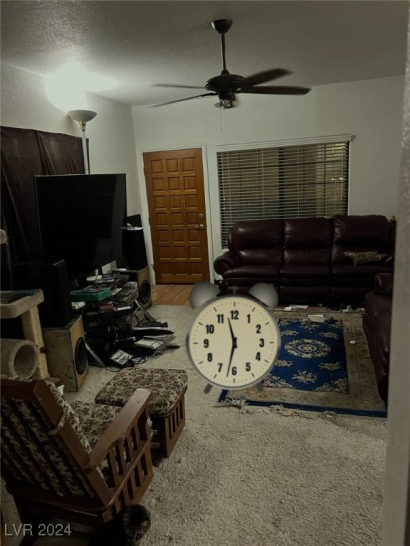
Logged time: 11,32
